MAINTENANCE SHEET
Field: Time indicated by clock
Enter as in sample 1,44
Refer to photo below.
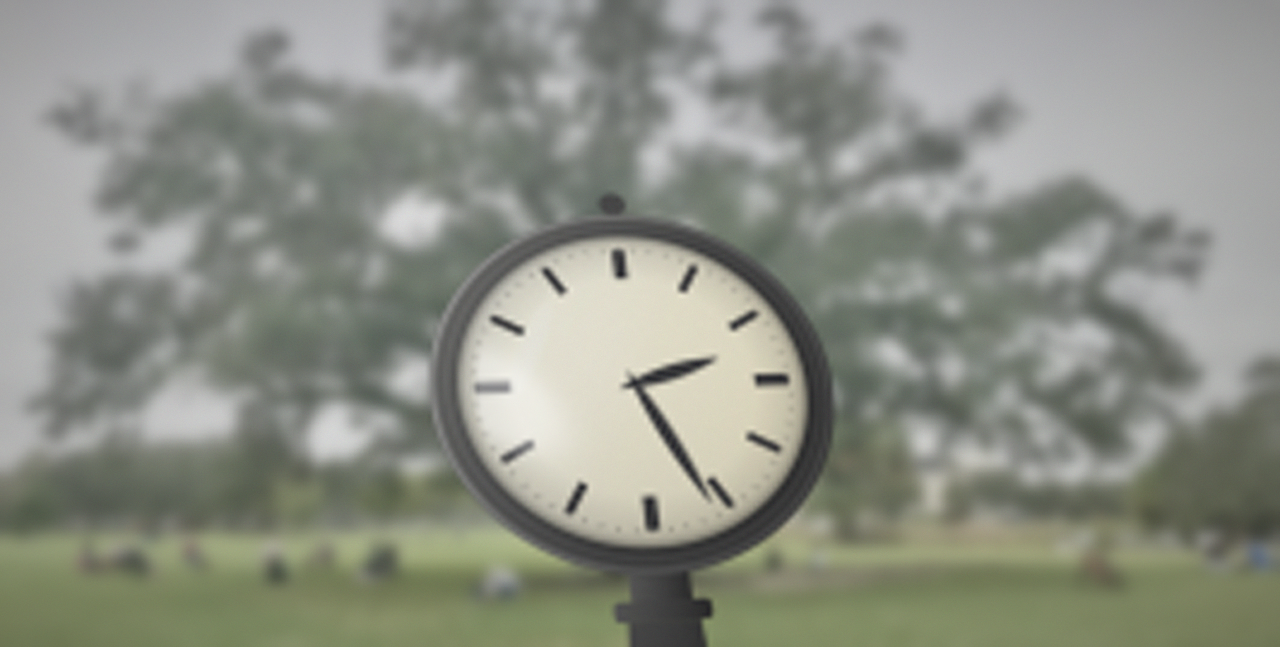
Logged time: 2,26
